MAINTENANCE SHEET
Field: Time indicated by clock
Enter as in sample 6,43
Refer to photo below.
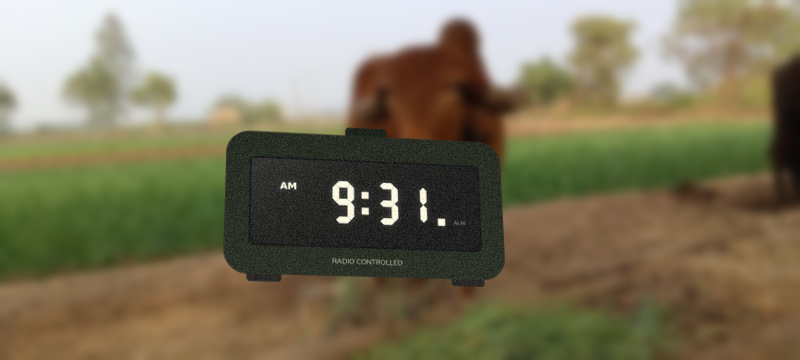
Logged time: 9,31
